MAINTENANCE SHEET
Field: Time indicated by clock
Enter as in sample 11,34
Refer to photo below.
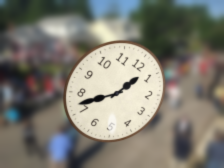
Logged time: 12,37
